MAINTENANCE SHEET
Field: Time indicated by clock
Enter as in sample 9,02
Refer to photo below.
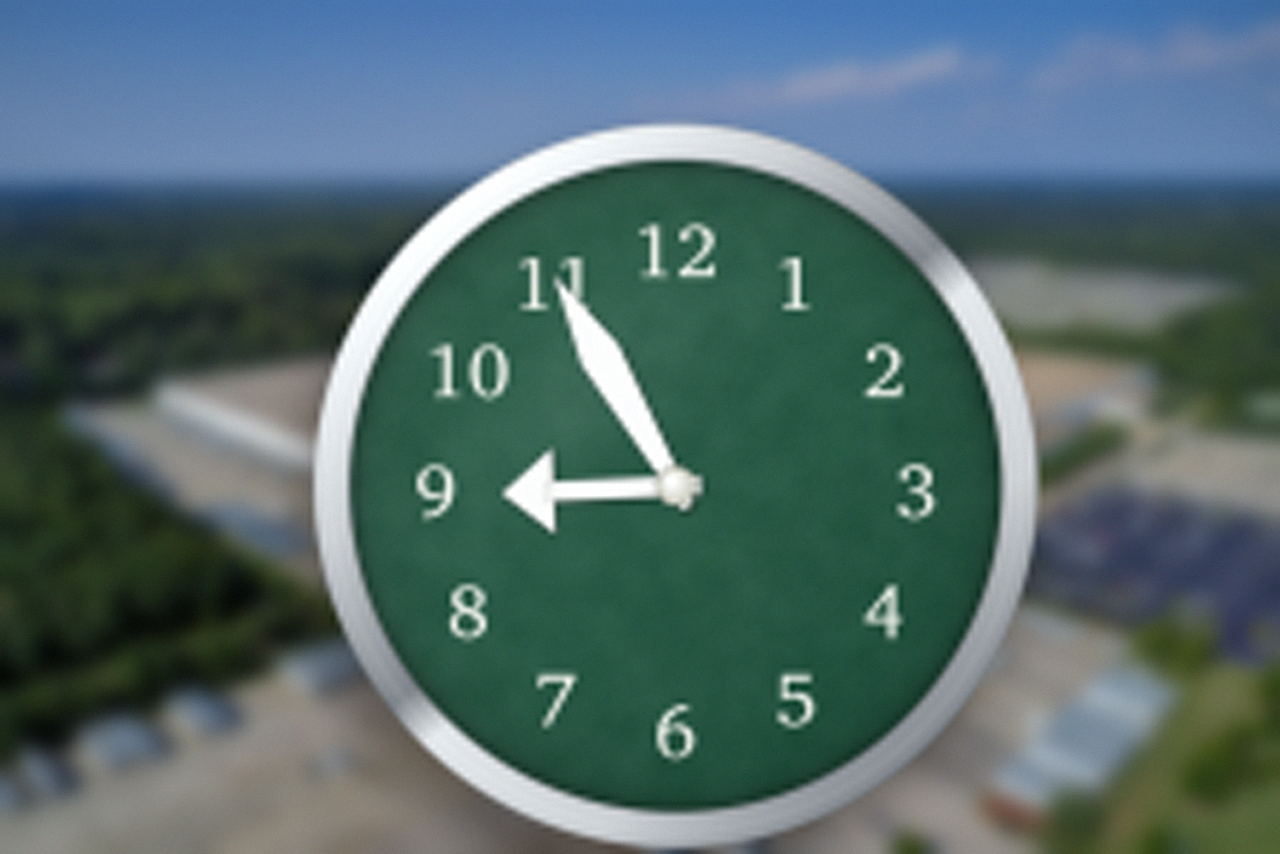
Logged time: 8,55
